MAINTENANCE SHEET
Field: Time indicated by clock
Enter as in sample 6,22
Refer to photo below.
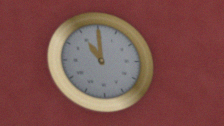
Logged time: 11,00
